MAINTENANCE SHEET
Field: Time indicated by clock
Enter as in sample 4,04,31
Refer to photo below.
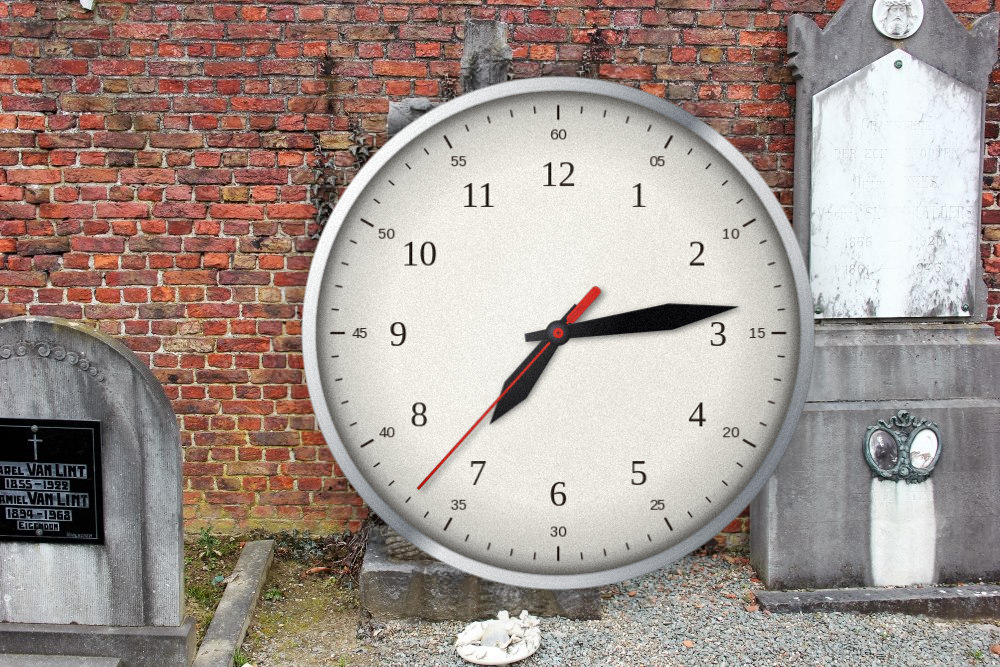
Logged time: 7,13,37
